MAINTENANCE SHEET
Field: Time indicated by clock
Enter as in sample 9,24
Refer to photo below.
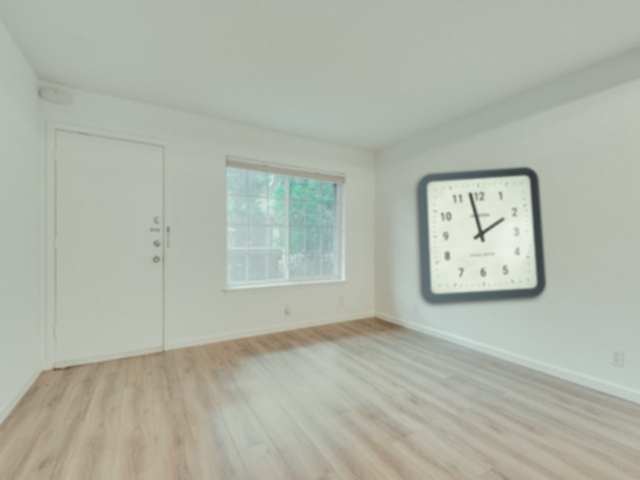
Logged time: 1,58
